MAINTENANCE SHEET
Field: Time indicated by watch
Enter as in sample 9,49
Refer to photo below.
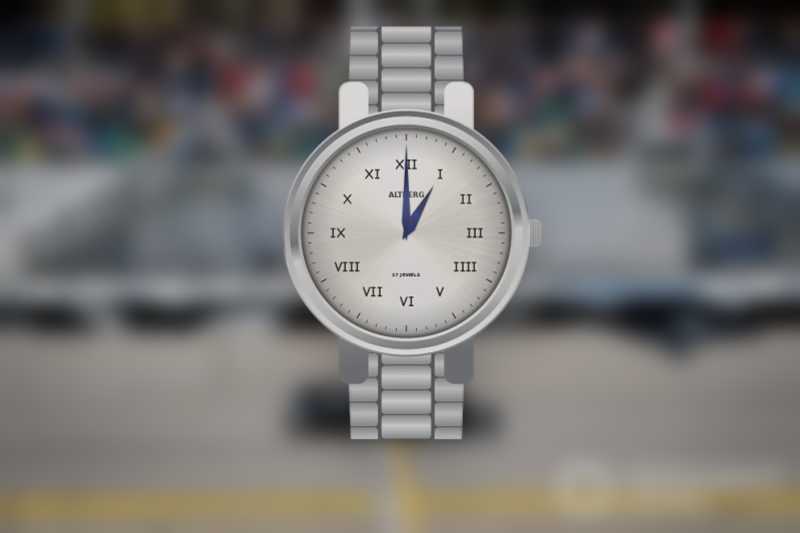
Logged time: 1,00
